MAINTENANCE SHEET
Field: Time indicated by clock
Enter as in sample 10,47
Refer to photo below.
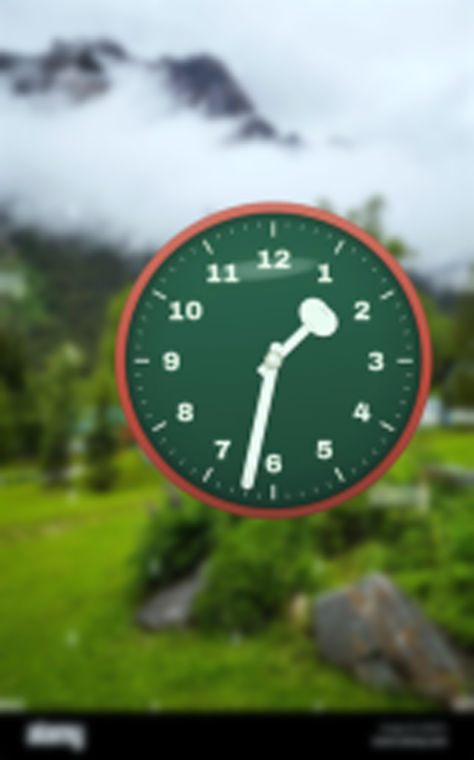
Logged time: 1,32
